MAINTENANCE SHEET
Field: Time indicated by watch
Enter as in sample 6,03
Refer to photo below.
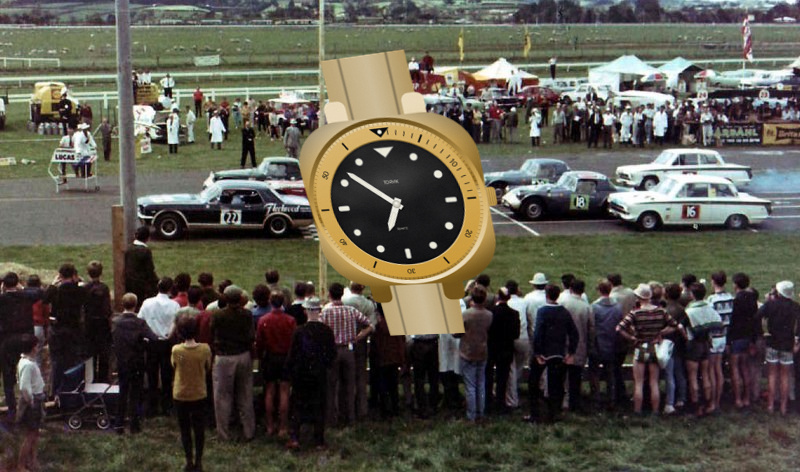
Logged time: 6,52
